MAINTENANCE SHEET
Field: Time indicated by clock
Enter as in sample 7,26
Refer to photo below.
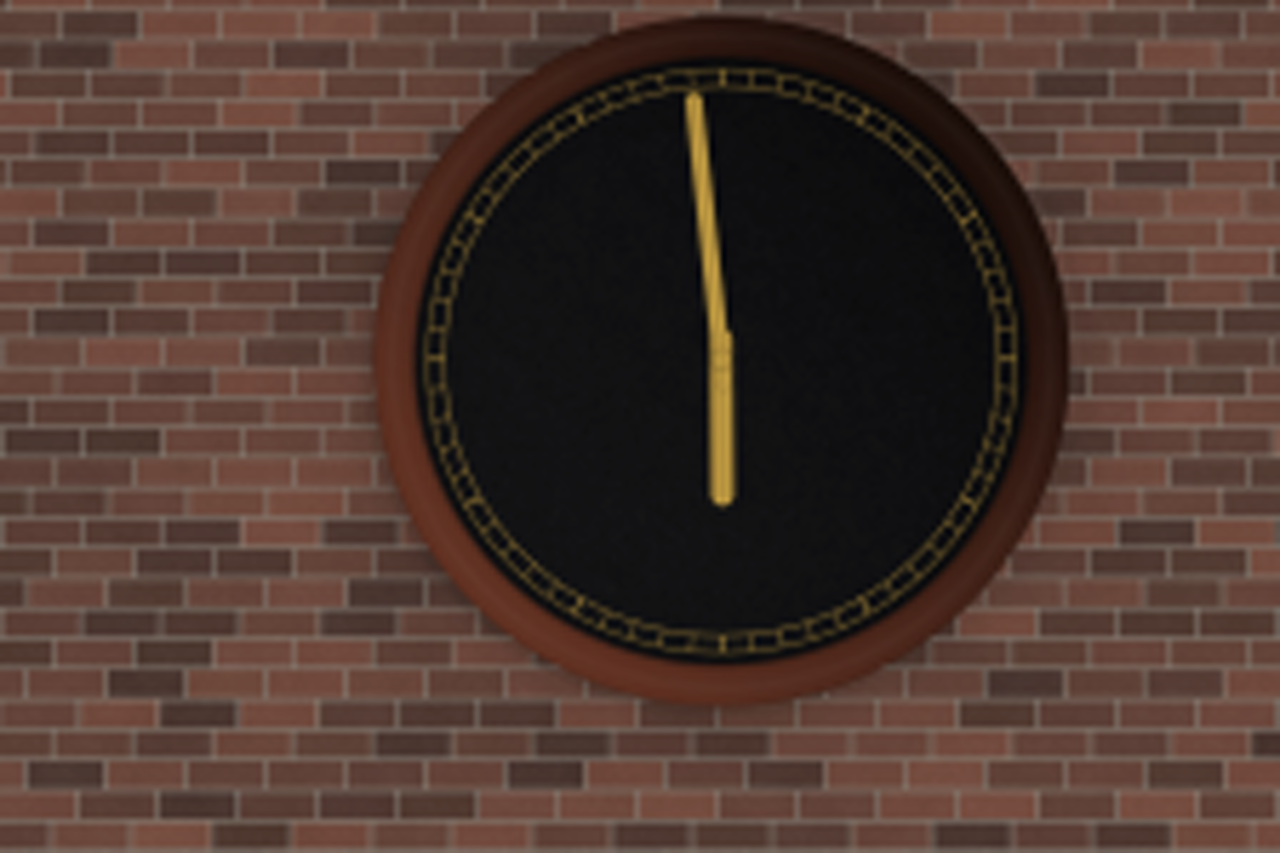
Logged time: 5,59
